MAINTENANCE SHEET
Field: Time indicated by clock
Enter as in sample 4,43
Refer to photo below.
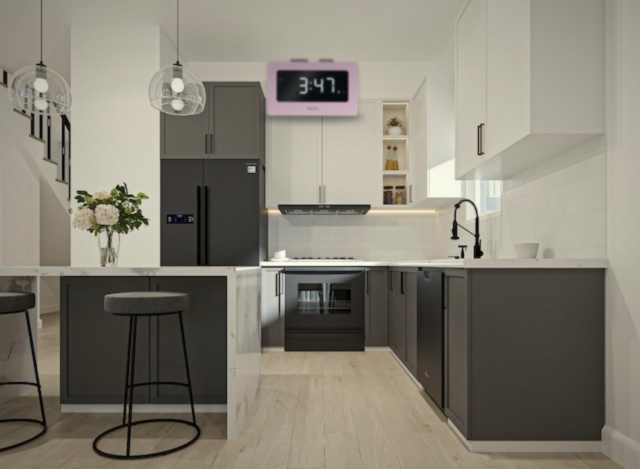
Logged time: 3,47
